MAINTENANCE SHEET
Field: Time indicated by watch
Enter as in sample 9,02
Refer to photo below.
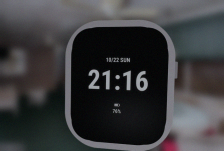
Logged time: 21,16
